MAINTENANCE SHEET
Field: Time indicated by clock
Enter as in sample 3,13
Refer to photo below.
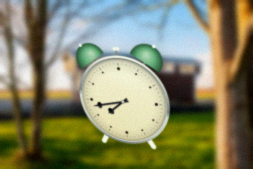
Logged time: 7,43
